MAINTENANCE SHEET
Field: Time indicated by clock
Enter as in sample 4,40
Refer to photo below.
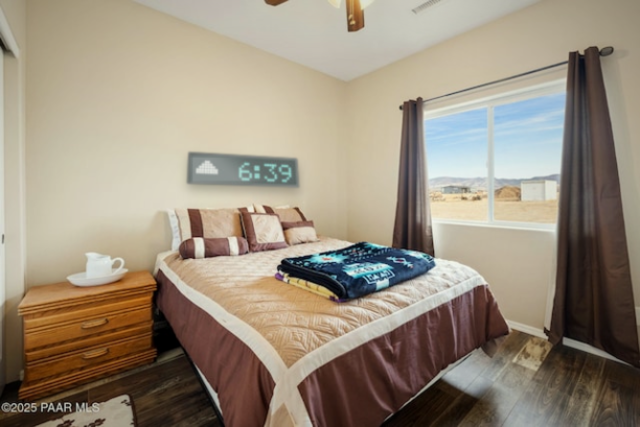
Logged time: 6,39
